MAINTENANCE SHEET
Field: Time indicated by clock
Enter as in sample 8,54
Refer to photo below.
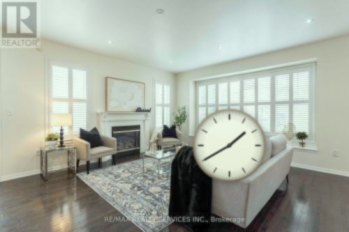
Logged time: 1,40
